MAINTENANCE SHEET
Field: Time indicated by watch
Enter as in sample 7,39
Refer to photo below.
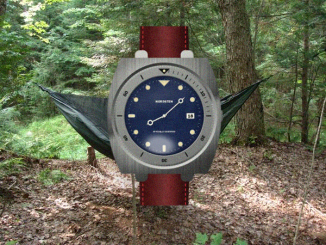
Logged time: 8,08
